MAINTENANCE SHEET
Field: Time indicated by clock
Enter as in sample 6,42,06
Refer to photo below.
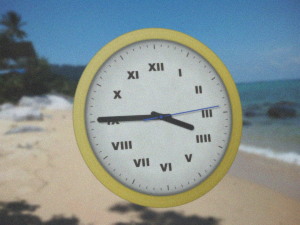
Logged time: 3,45,14
